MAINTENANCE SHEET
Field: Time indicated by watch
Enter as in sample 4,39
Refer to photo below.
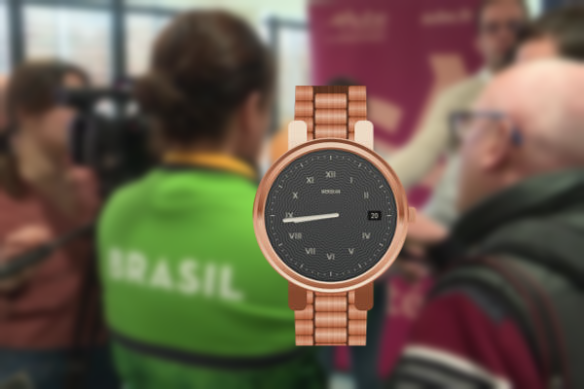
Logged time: 8,44
